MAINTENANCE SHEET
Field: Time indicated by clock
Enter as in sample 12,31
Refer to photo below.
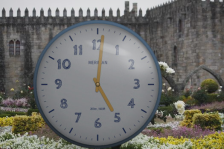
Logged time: 5,01
